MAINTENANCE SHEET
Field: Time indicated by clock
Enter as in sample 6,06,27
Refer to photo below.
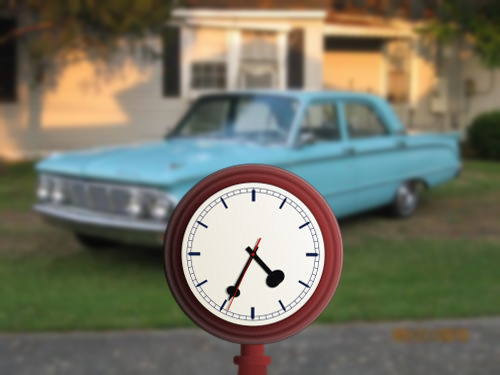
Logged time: 4,34,34
